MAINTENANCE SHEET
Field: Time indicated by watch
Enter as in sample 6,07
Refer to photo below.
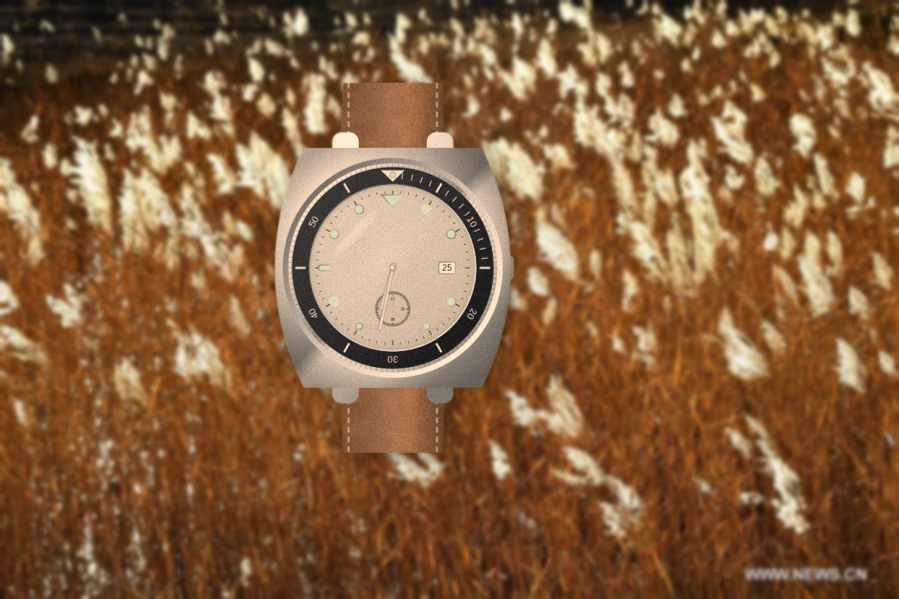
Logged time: 6,32
